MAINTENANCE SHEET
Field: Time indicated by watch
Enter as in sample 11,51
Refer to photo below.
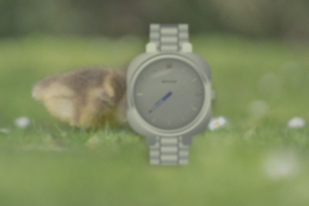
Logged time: 7,38
